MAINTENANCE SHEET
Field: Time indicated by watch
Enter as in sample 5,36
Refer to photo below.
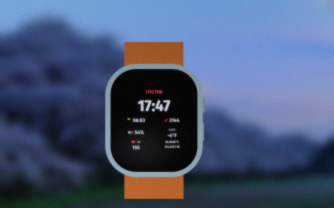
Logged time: 17,47
